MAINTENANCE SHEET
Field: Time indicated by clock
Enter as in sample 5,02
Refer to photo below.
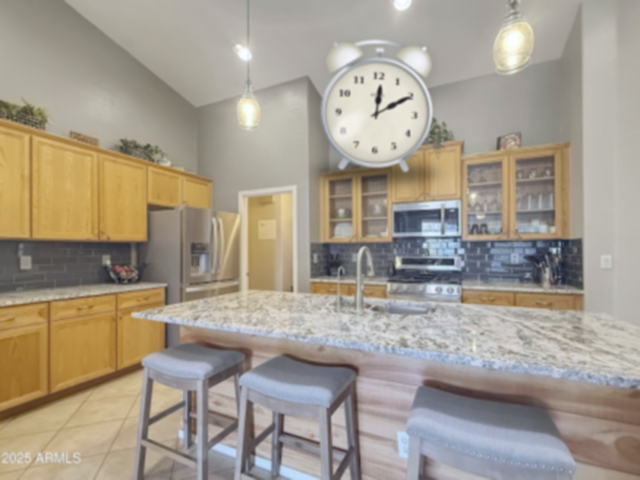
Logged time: 12,10
